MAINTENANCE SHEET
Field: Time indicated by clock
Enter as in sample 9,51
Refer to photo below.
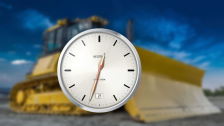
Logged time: 12,33
